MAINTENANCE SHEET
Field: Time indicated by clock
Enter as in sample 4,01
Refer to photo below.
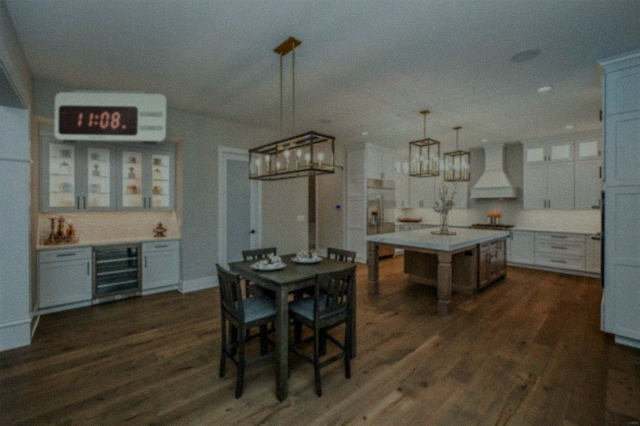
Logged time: 11,08
